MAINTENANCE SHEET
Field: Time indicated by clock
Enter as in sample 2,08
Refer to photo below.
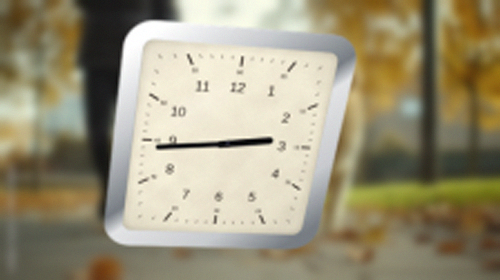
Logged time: 2,44
